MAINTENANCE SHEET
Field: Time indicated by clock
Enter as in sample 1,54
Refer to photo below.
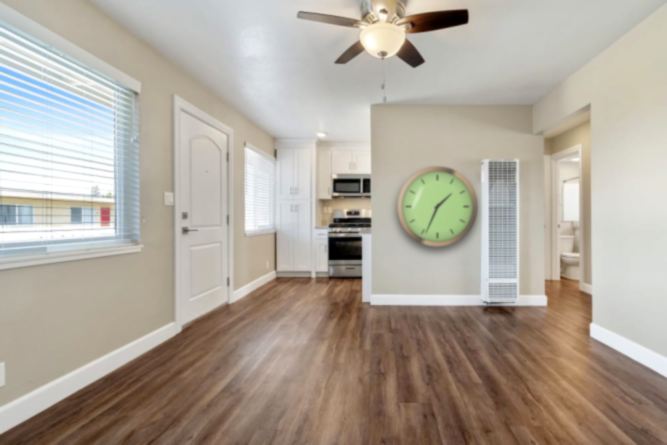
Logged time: 1,34
